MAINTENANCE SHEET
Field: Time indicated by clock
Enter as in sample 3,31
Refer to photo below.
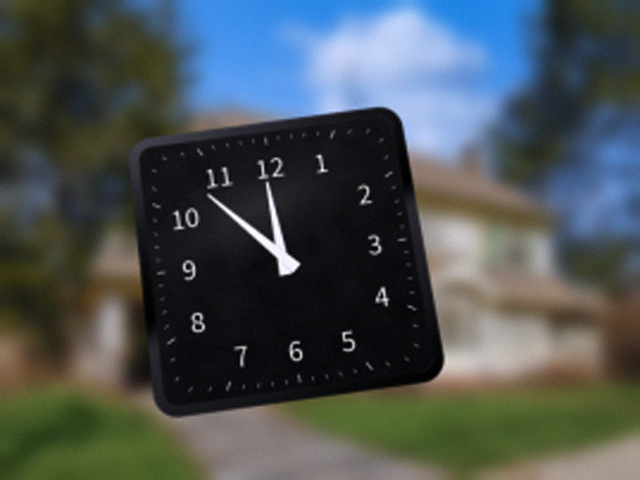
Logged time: 11,53
